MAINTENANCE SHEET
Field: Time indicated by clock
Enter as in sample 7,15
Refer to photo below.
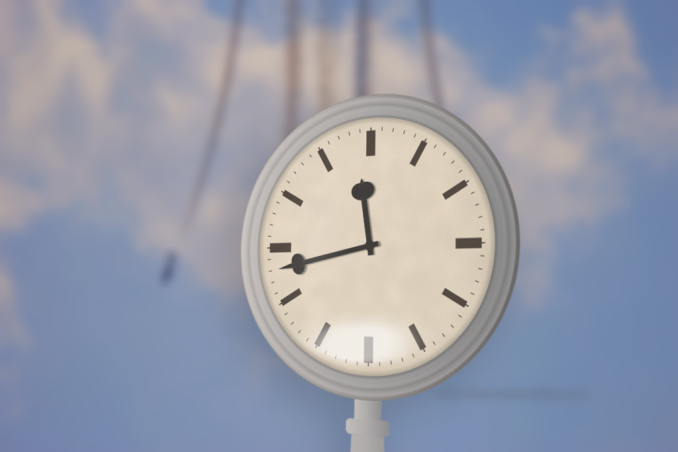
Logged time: 11,43
